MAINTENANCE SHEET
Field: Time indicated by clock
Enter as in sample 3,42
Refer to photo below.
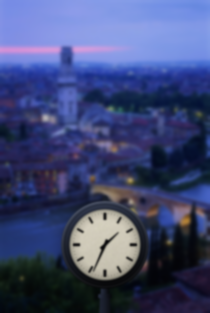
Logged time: 1,34
